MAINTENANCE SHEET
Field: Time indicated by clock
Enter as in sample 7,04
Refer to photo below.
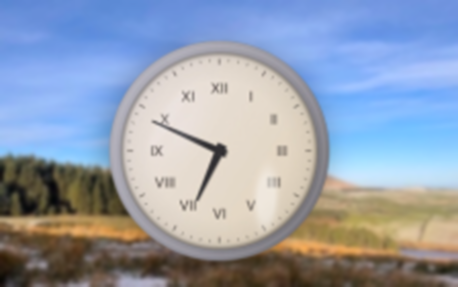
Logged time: 6,49
